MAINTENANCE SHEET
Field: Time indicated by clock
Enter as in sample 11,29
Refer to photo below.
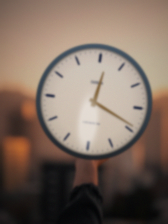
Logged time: 12,19
